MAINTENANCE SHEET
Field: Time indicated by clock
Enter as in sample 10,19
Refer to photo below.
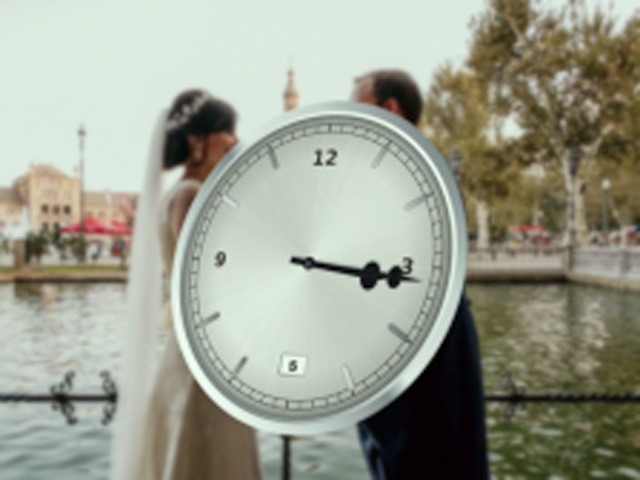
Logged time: 3,16
